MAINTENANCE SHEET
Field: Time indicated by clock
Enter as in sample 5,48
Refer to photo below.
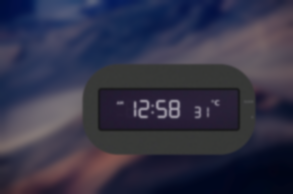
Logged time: 12,58
